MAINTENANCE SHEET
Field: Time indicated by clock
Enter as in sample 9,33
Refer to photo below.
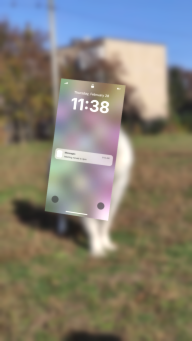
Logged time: 11,38
